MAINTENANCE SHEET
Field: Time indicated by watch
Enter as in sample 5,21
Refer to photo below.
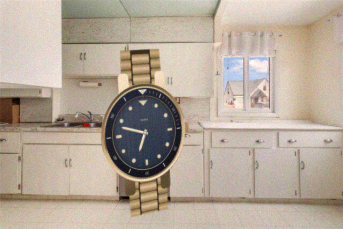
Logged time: 6,48
